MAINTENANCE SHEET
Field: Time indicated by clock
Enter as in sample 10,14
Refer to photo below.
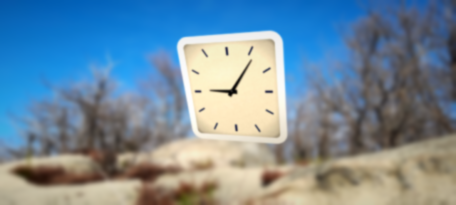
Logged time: 9,06
